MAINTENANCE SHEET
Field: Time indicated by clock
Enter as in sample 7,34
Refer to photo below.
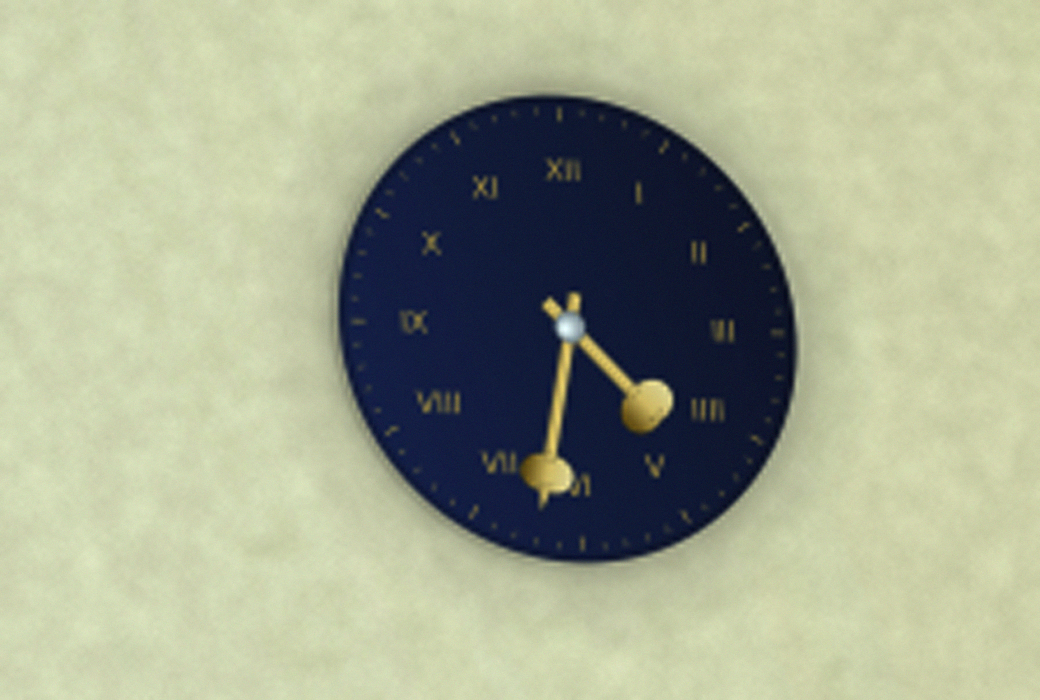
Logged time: 4,32
